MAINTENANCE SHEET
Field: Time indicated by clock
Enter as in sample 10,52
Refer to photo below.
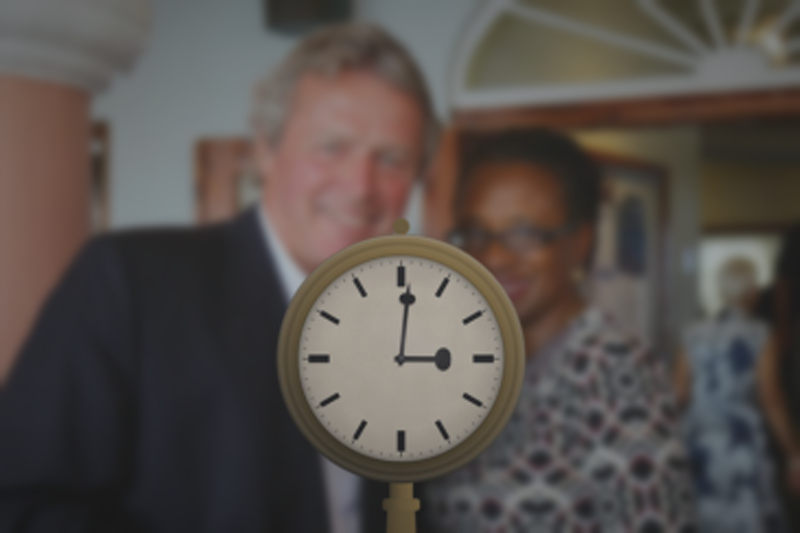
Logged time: 3,01
